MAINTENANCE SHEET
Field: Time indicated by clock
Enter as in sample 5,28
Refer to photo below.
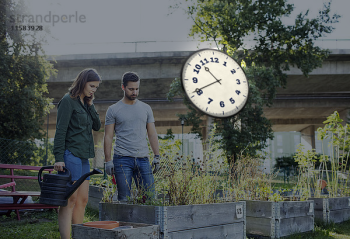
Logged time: 10,41
